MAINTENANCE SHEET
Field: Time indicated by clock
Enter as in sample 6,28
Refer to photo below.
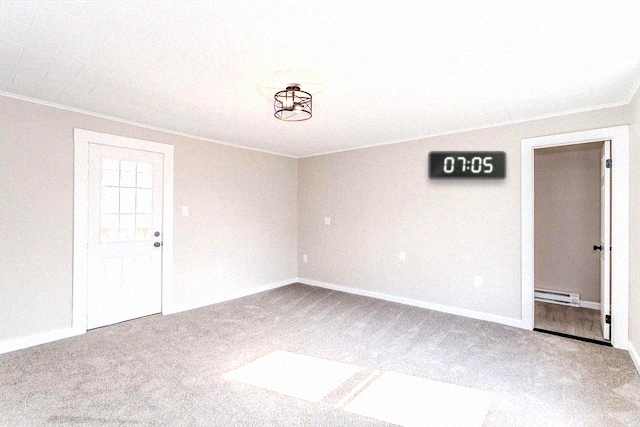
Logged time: 7,05
